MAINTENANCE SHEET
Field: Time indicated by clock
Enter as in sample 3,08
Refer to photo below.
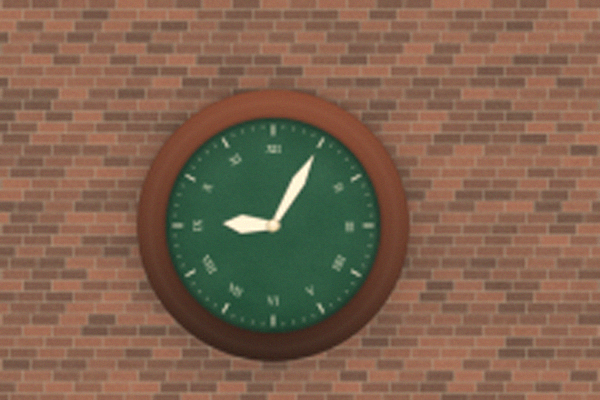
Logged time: 9,05
